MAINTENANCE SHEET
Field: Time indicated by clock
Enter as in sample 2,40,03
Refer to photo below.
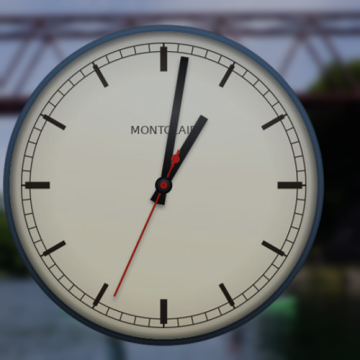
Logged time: 1,01,34
